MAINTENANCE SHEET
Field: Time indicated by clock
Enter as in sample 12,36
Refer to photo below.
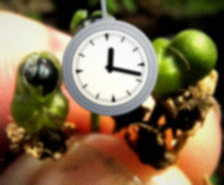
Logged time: 12,18
